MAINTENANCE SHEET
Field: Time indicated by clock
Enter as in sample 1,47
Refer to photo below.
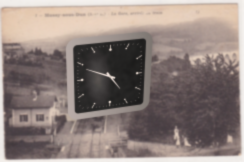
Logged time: 4,49
